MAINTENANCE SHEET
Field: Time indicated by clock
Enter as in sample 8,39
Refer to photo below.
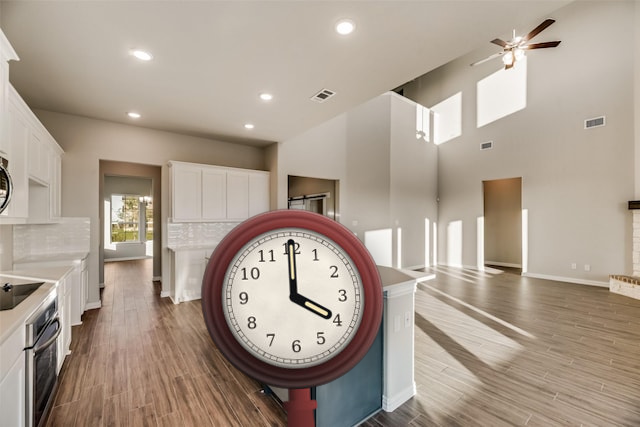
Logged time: 4,00
